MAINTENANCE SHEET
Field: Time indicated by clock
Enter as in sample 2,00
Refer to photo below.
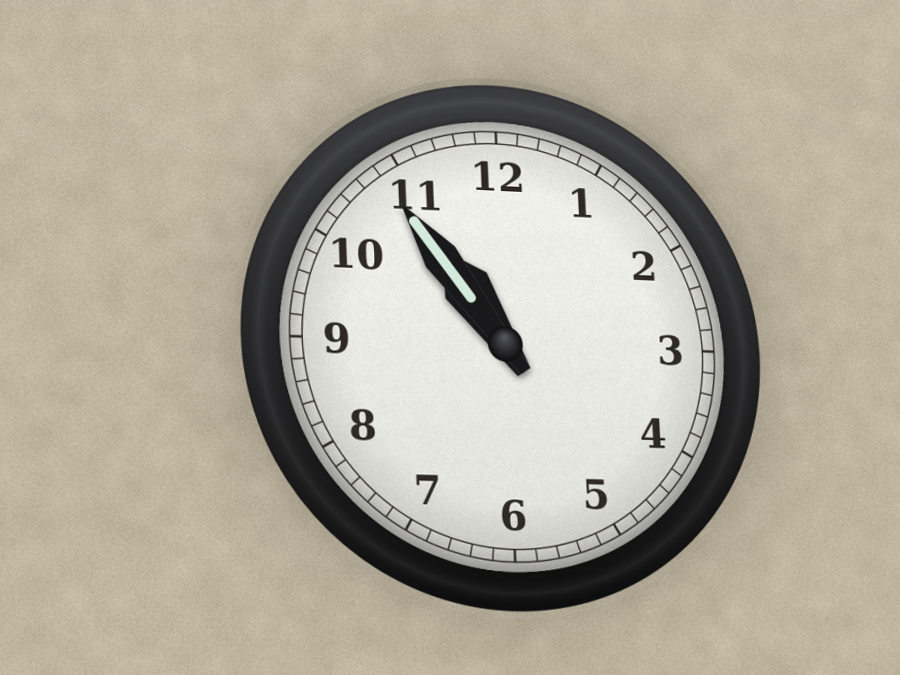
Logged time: 10,54
